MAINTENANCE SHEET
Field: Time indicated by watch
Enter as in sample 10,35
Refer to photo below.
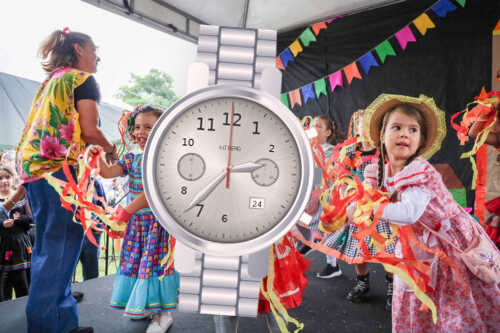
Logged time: 2,37
